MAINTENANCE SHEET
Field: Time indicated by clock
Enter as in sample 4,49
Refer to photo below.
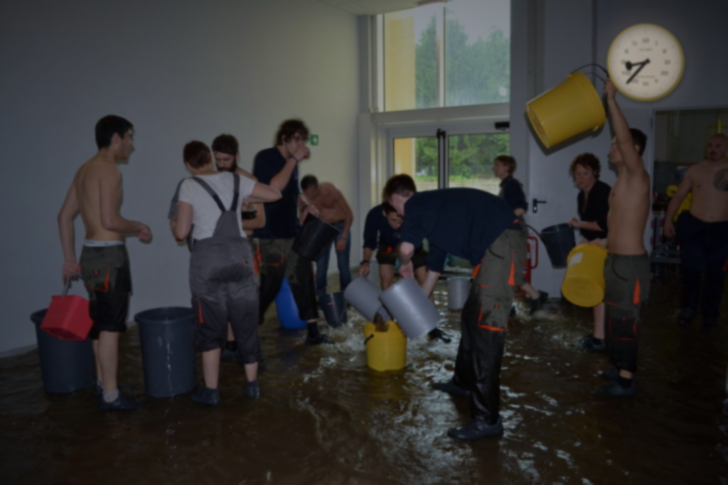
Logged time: 8,37
